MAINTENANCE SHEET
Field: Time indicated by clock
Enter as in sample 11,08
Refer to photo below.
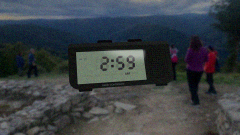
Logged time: 2,59
